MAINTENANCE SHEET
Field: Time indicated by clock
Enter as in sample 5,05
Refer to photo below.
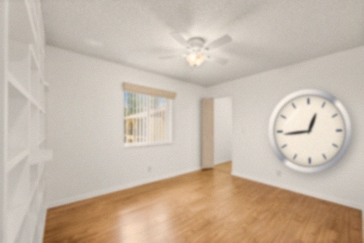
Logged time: 12,44
